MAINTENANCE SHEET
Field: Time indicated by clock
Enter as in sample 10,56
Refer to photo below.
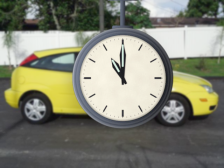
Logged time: 11,00
